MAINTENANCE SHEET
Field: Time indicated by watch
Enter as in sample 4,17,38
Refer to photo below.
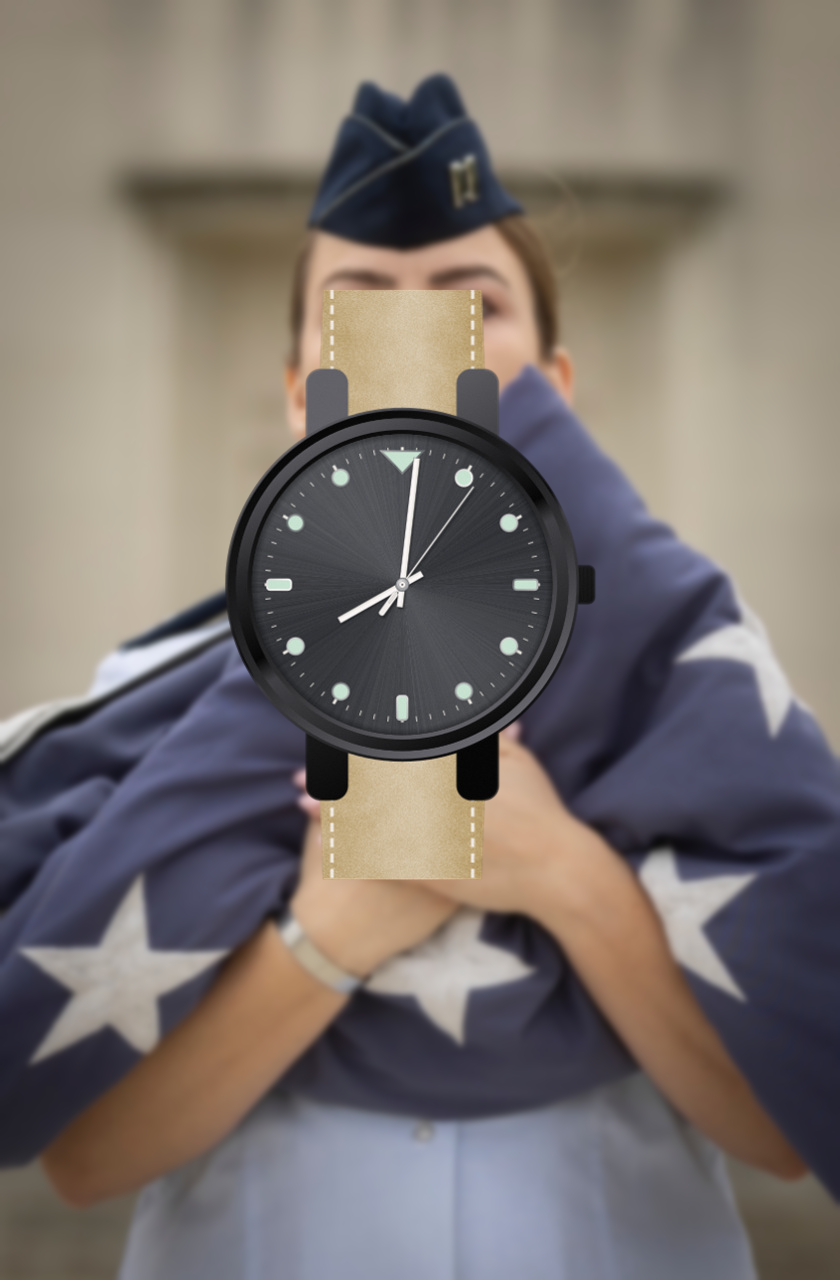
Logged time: 8,01,06
